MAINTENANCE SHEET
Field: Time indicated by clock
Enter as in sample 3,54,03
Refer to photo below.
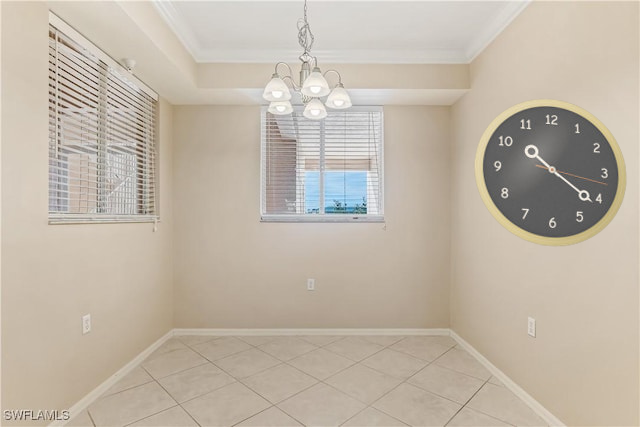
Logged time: 10,21,17
